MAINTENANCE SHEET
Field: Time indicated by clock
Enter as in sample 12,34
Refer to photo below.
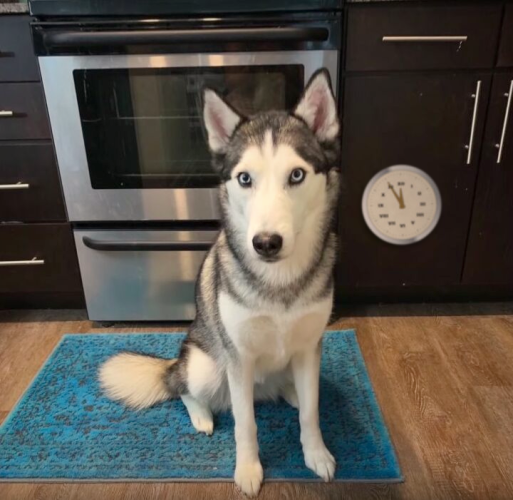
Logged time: 11,55
